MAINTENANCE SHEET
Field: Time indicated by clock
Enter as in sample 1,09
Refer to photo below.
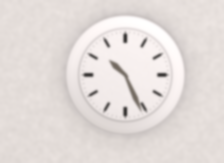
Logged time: 10,26
